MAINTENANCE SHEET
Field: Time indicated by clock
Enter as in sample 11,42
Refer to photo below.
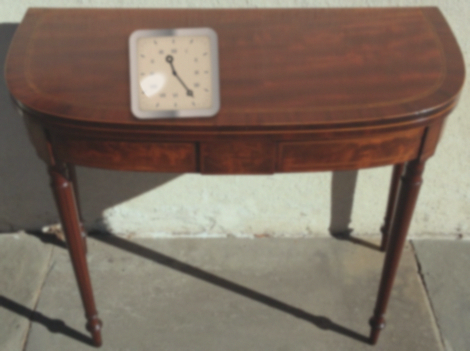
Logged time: 11,24
